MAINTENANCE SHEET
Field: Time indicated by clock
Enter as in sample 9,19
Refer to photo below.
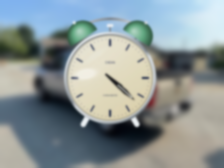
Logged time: 4,22
